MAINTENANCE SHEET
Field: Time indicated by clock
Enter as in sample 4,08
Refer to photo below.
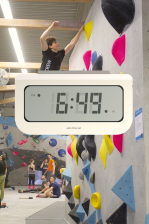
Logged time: 6,49
